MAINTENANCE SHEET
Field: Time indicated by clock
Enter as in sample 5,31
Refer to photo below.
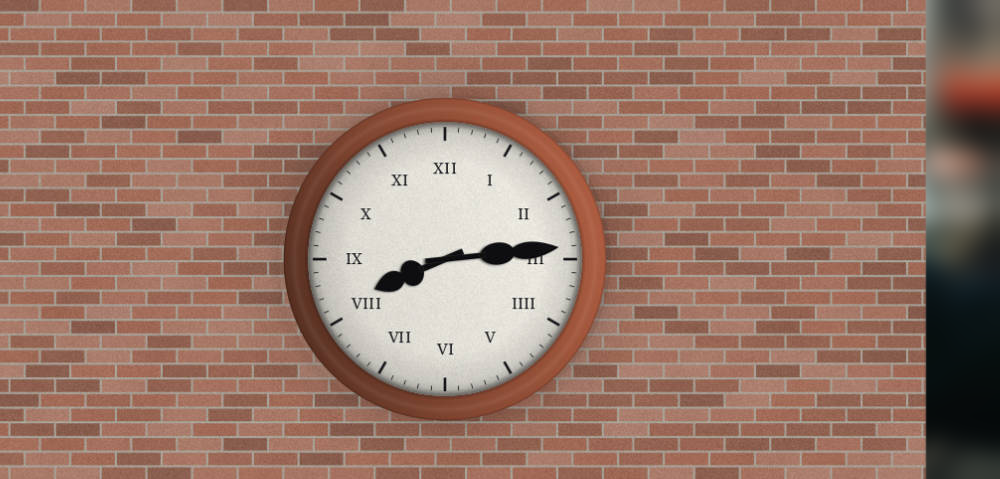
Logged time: 8,14
